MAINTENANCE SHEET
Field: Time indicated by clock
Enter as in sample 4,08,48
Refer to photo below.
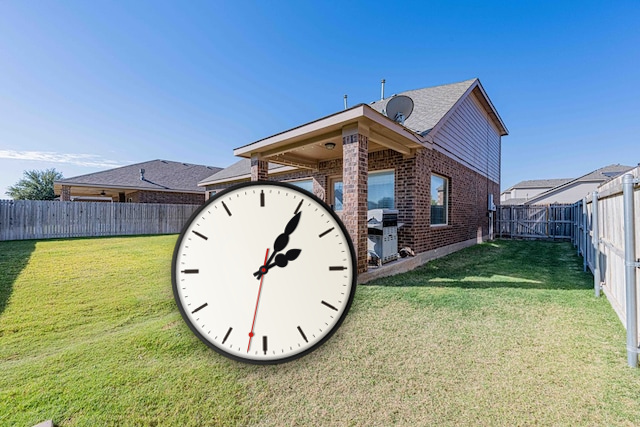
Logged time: 2,05,32
